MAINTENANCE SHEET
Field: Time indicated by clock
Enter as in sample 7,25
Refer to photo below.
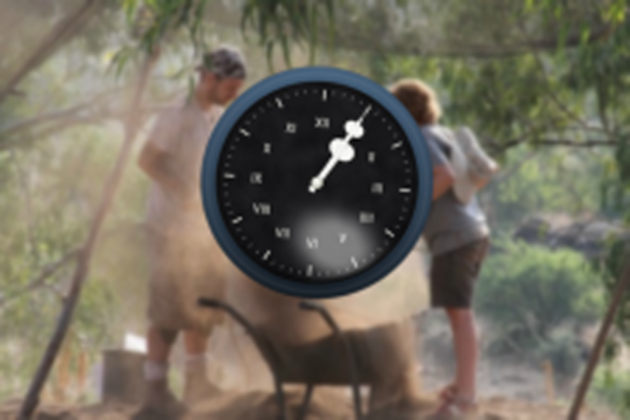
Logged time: 1,05
